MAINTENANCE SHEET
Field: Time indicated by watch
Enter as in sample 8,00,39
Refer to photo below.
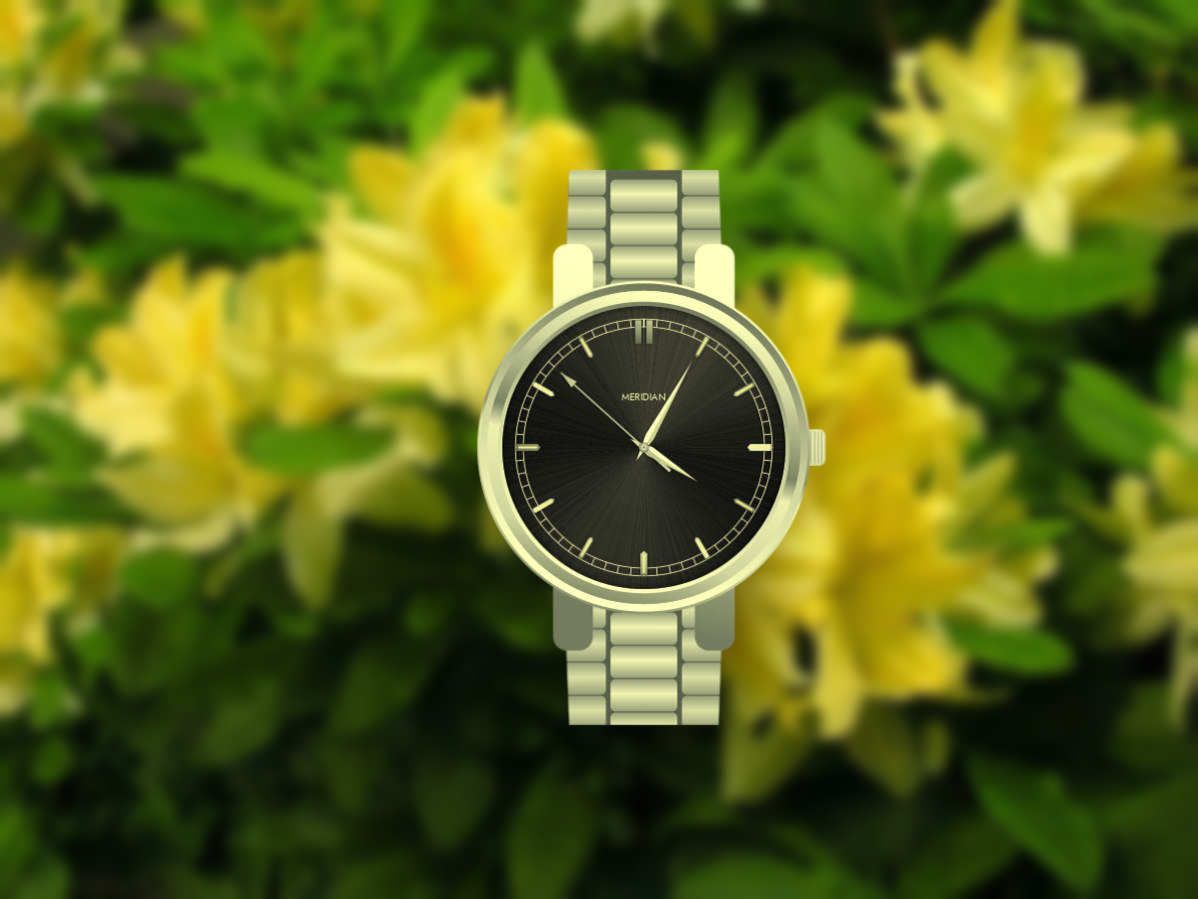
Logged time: 4,04,52
